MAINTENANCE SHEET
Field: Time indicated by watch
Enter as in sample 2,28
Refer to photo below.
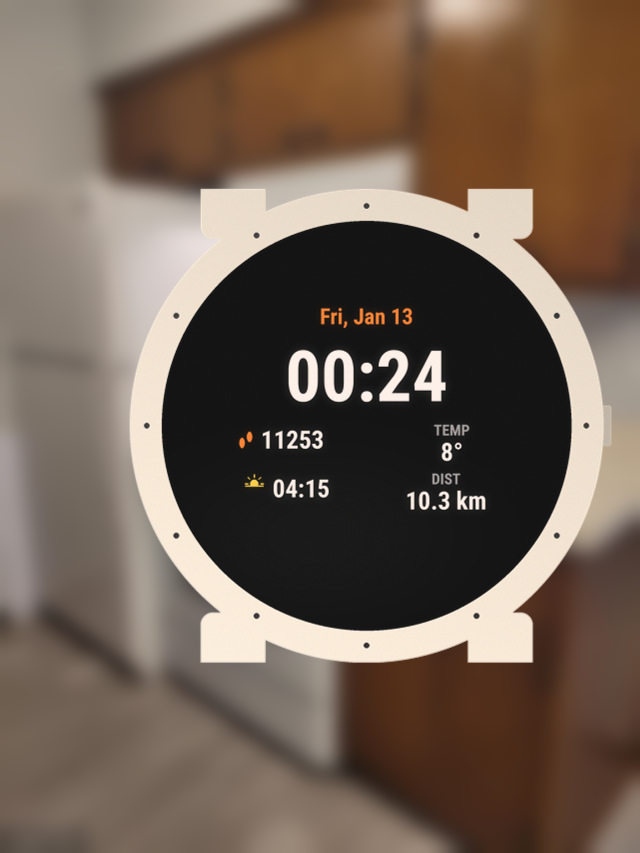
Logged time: 0,24
